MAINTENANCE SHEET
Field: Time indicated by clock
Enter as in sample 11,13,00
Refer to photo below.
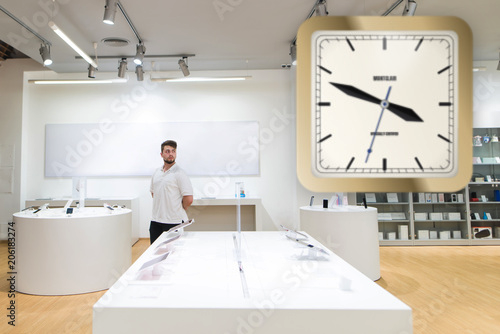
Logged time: 3,48,33
